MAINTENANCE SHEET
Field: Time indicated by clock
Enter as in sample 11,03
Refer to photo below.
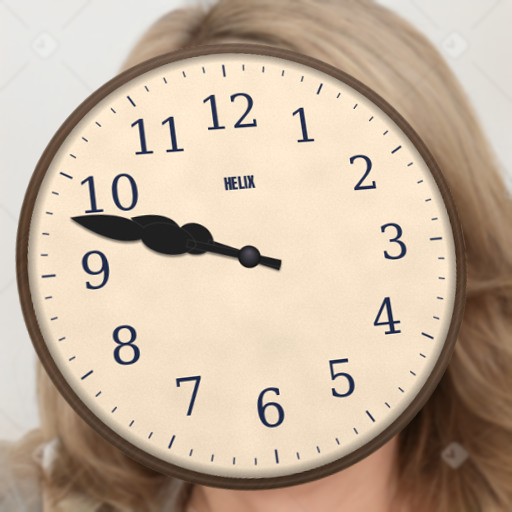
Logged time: 9,48
